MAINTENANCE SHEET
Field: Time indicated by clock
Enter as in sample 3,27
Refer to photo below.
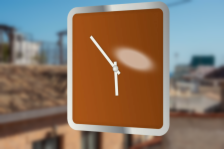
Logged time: 5,53
